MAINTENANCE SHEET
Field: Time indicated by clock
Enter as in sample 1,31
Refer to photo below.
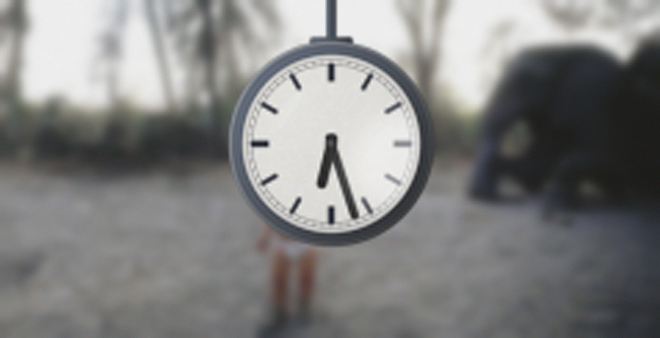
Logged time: 6,27
